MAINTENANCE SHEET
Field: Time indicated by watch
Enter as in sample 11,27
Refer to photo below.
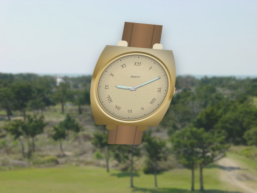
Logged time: 9,10
